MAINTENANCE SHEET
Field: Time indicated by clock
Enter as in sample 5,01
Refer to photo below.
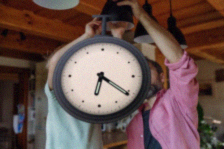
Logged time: 6,21
